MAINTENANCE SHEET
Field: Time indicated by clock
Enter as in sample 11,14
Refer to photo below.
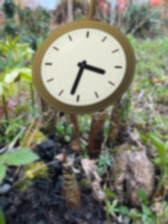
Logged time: 3,32
